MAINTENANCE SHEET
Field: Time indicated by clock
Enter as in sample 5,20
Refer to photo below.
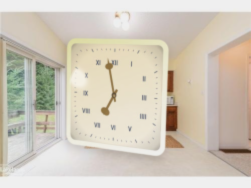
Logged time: 6,58
